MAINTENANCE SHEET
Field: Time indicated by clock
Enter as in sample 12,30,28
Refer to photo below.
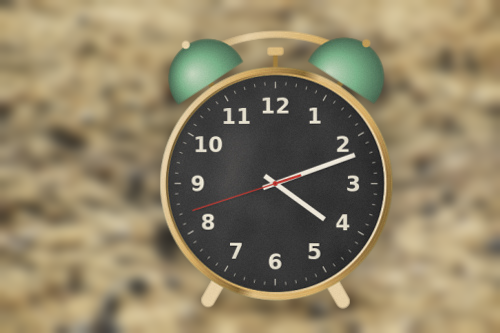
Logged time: 4,11,42
